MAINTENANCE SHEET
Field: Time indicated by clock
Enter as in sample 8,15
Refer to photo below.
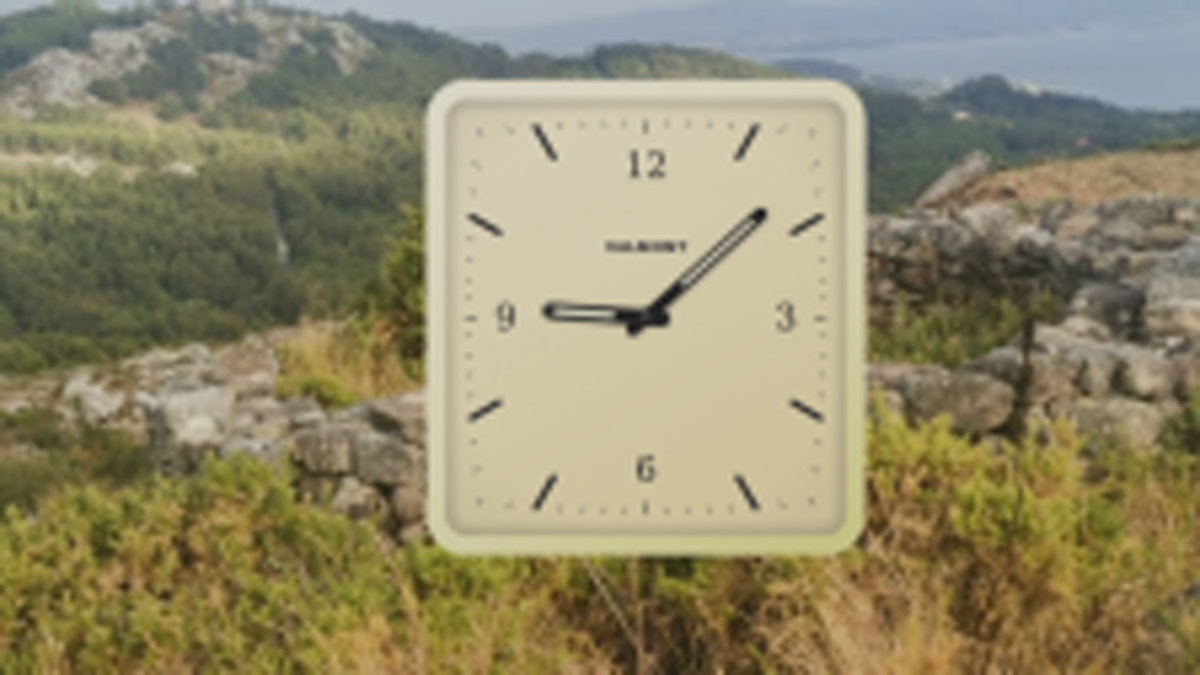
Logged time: 9,08
